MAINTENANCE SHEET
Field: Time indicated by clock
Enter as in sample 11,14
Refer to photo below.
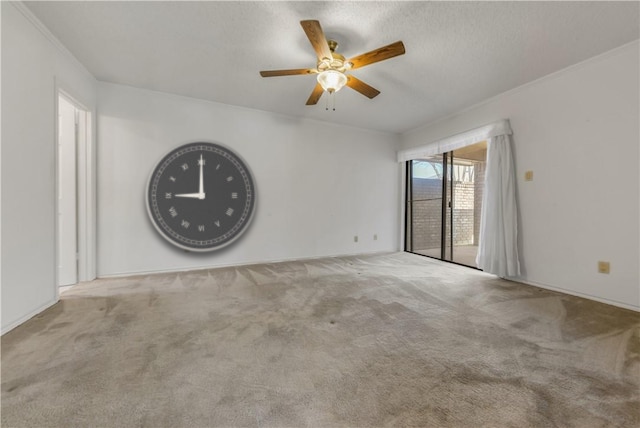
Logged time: 9,00
